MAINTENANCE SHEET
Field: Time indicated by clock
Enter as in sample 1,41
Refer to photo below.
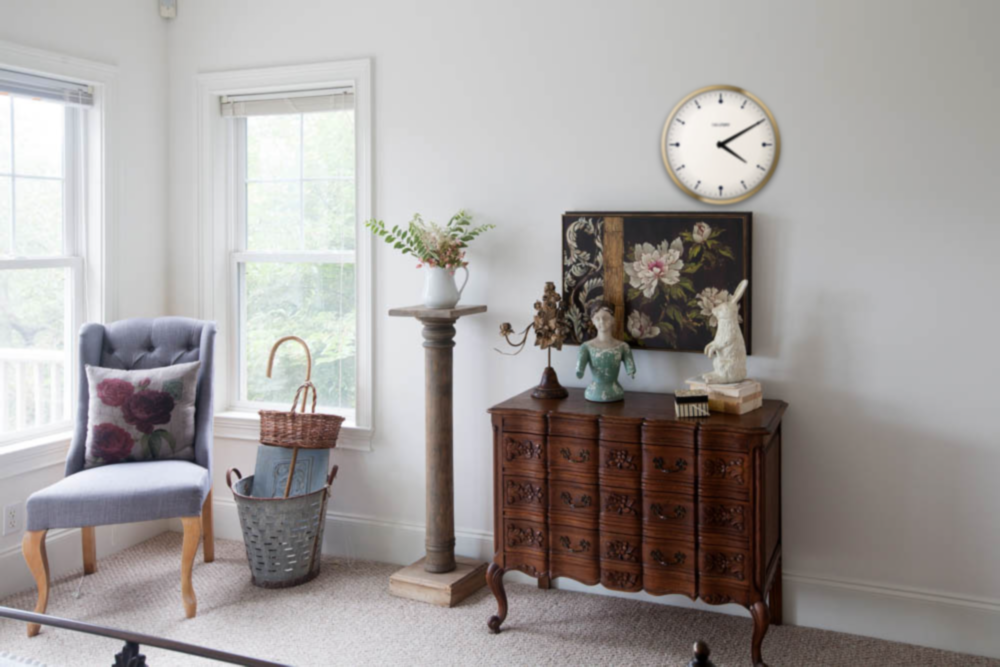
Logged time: 4,10
